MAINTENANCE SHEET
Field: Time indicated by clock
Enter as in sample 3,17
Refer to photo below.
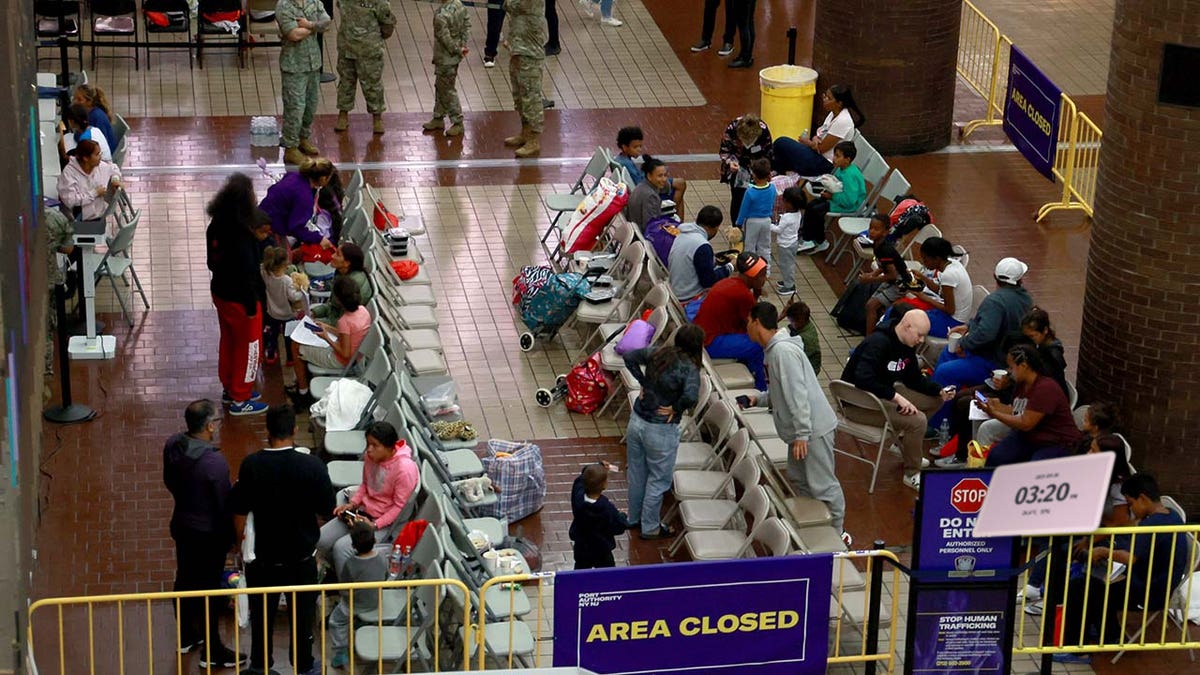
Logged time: 3,20
